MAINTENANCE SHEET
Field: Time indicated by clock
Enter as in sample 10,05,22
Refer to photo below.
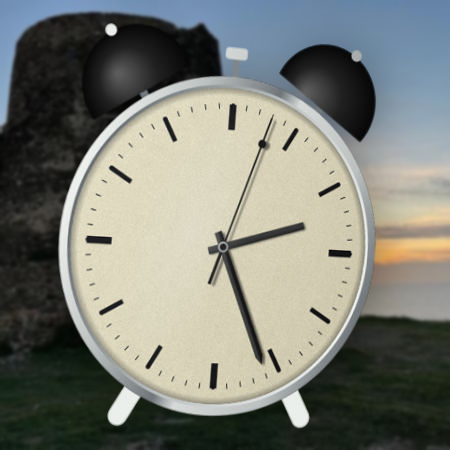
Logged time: 2,26,03
